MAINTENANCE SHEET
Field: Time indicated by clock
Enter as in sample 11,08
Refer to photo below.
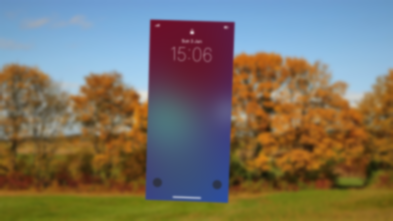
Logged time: 15,06
